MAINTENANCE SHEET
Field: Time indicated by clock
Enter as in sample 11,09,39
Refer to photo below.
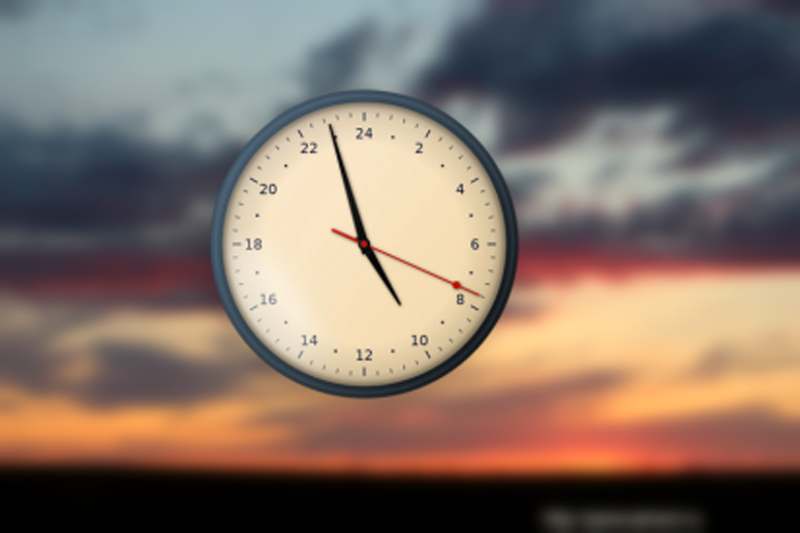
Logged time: 9,57,19
